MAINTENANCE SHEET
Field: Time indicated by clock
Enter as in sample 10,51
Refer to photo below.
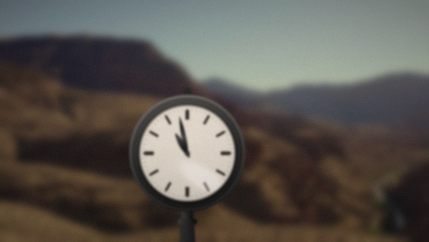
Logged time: 10,58
